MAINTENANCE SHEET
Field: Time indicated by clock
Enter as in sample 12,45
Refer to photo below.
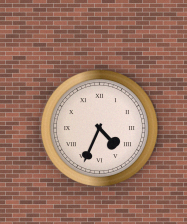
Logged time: 4,34
